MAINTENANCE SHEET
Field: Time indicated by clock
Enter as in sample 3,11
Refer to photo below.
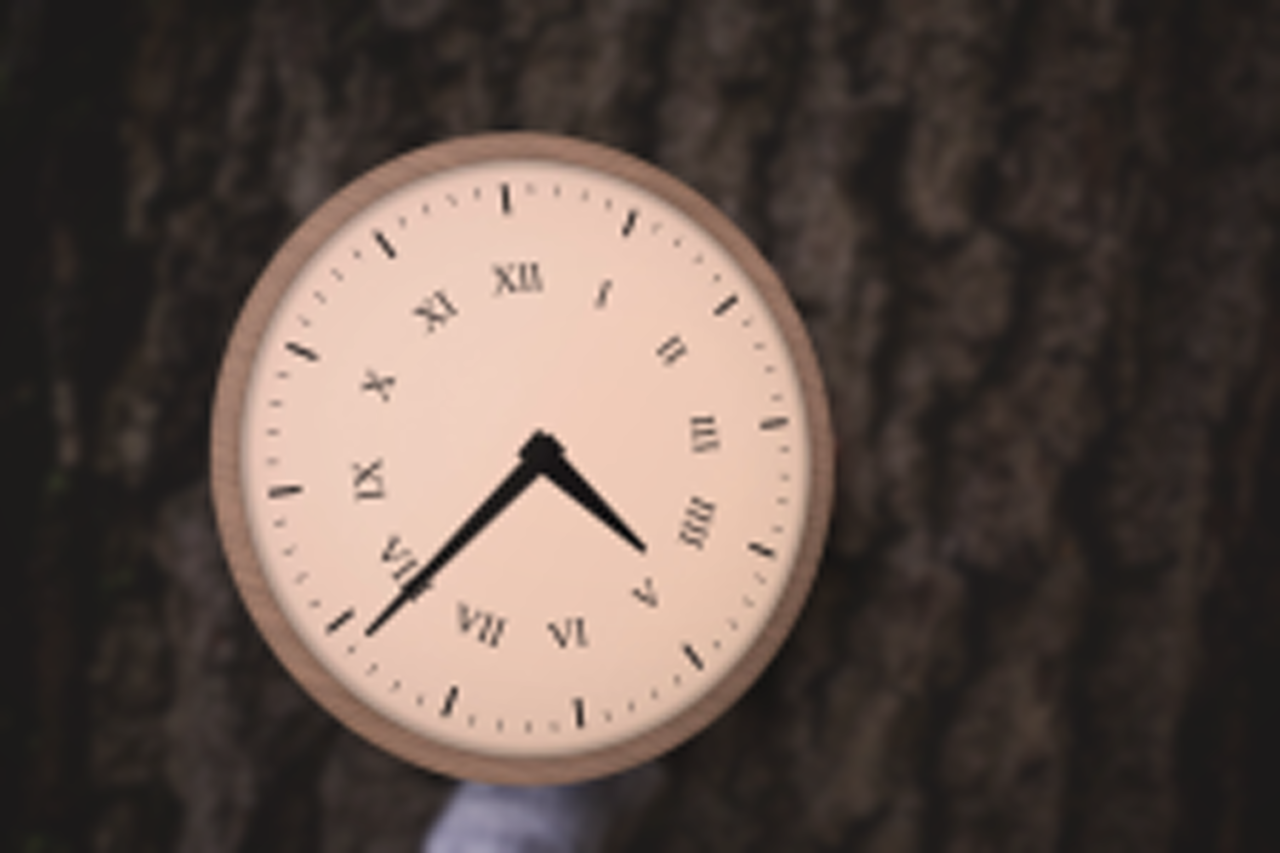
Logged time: 4,39
